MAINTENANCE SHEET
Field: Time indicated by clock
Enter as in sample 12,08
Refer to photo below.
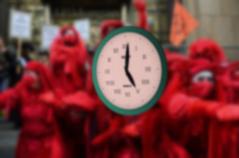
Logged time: 5,01
